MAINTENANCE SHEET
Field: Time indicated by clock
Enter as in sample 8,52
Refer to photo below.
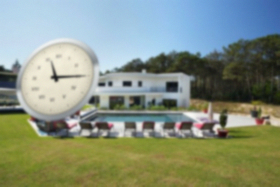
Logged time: 11,15
